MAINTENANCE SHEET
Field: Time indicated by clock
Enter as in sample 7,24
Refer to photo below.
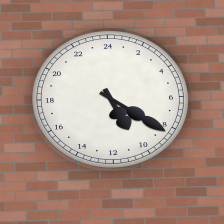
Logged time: 10,21
